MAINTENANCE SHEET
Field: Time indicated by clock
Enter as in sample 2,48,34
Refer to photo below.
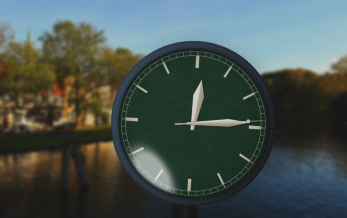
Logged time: 12,14,14
